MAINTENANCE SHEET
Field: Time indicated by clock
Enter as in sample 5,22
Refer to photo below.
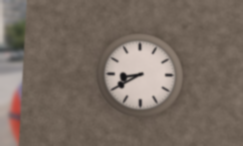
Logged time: 8,40
